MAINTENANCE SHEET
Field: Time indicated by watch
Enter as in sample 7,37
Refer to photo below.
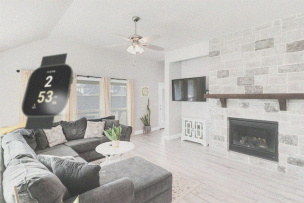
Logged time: 2,53
